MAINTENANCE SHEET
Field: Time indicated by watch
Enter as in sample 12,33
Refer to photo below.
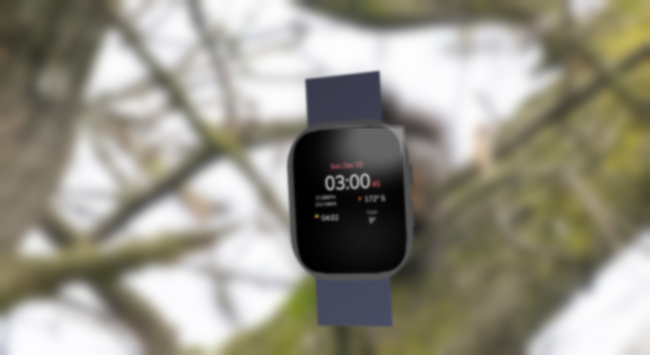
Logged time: 3,00
